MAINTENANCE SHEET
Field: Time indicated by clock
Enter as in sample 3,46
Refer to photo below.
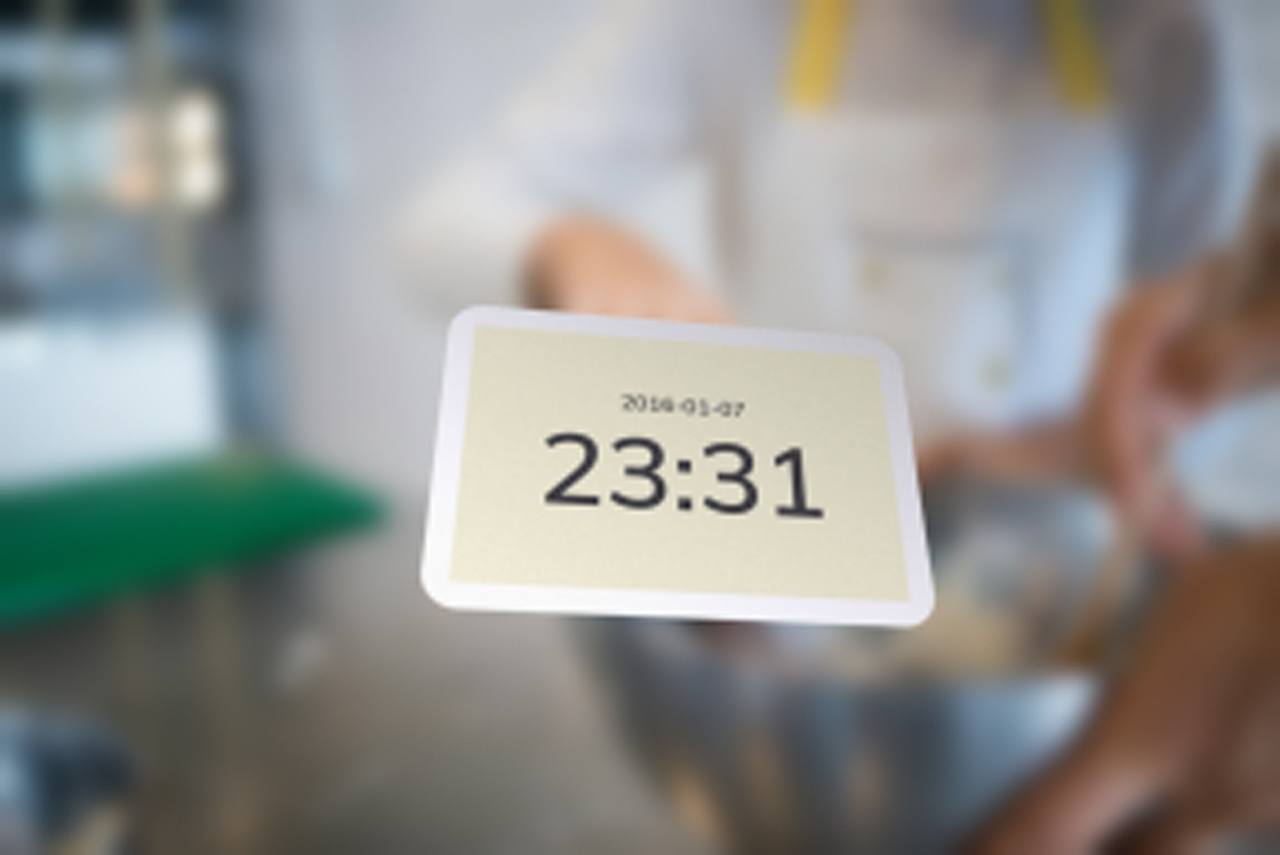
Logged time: 23,31
